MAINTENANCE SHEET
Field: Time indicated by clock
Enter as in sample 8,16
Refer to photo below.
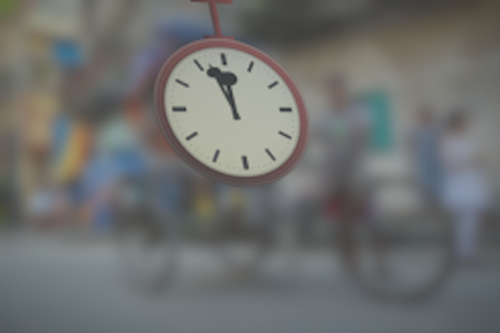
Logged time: 11,57
